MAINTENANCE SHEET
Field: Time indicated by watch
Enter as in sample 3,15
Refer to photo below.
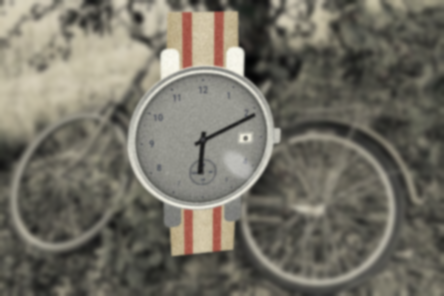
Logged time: 6,11
